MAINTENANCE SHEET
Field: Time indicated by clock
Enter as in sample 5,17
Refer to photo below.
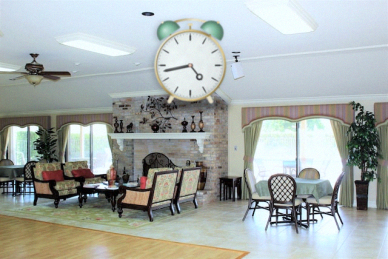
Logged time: 4,43
